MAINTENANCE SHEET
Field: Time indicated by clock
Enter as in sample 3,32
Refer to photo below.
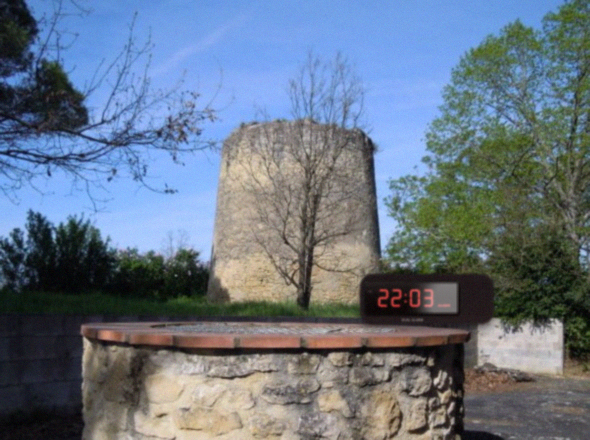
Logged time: 22,03
